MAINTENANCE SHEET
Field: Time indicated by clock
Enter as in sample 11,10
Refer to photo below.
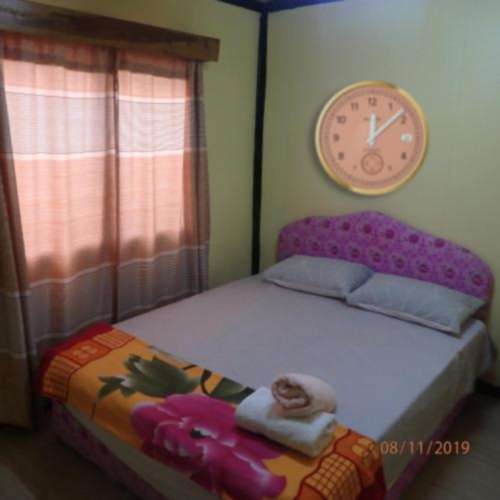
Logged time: 12,08
